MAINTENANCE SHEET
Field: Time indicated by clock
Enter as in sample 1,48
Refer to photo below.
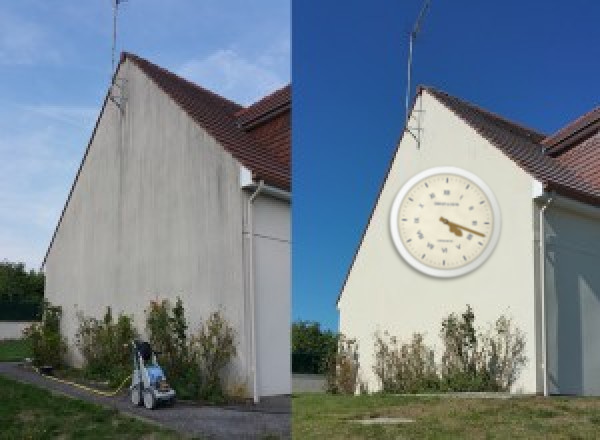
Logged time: 4,18
